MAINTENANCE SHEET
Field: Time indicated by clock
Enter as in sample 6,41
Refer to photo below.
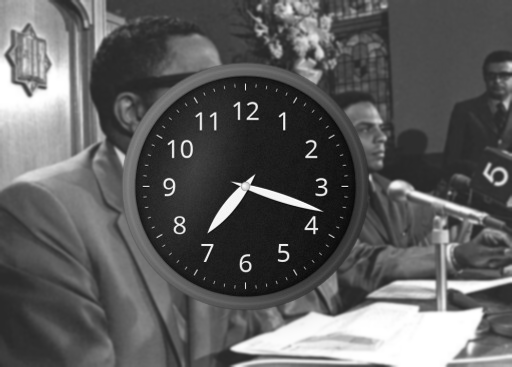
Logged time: 7,18
